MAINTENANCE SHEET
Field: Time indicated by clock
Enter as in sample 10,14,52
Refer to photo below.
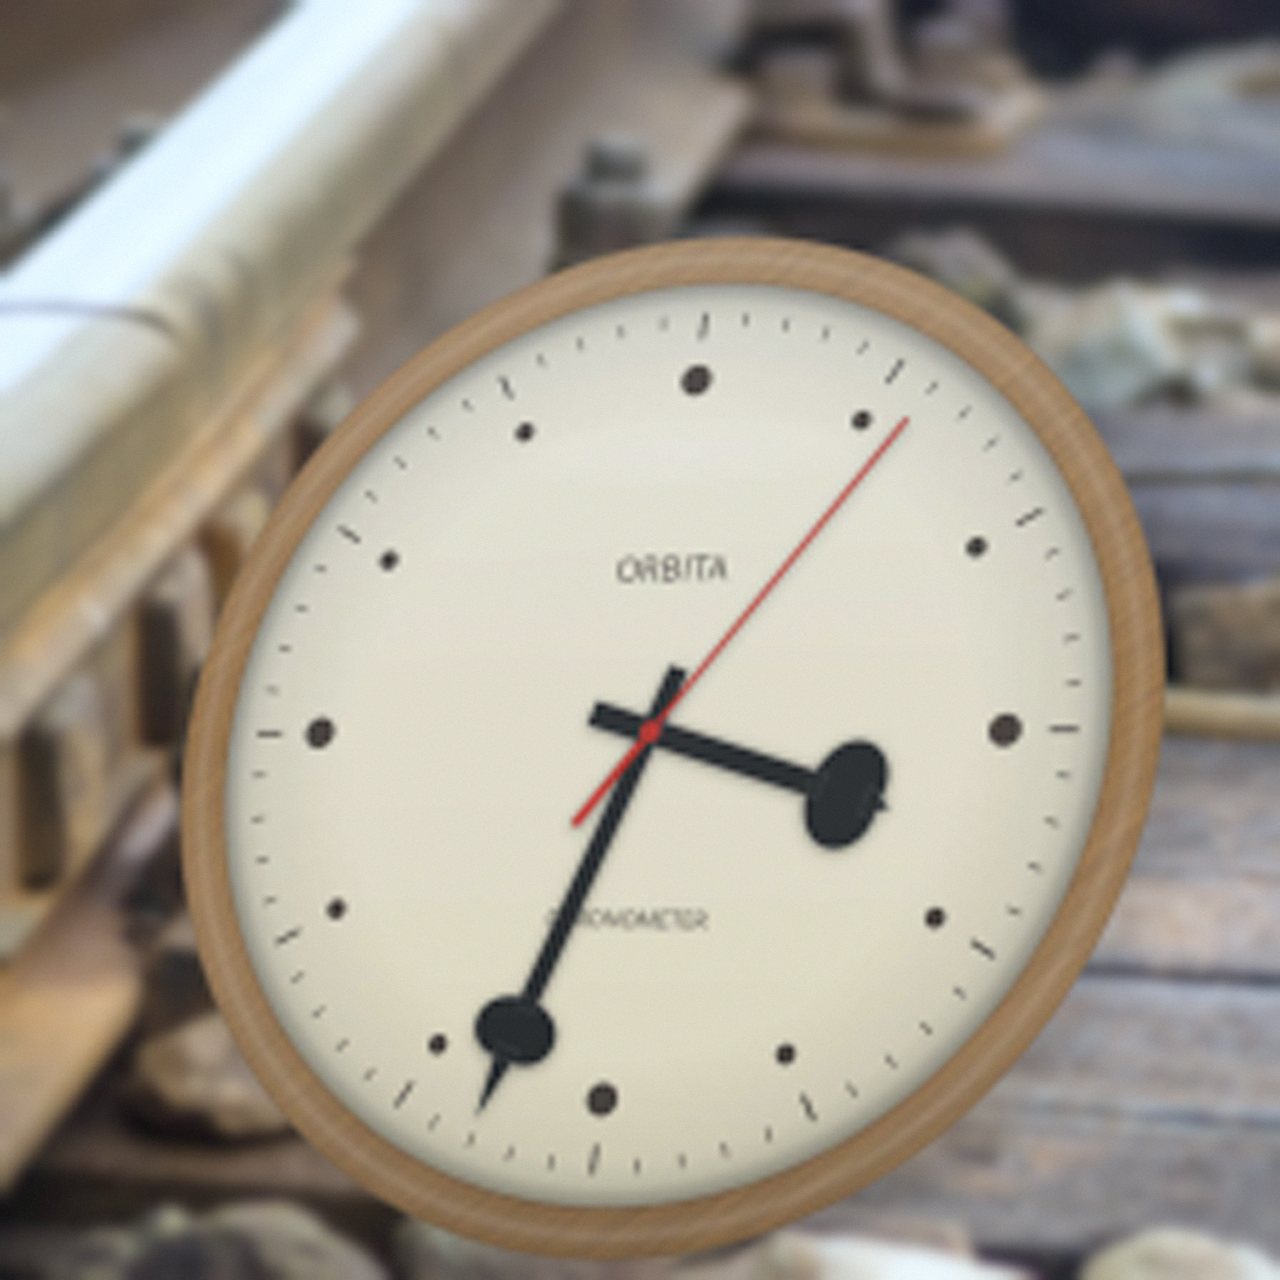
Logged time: 3,33,06
